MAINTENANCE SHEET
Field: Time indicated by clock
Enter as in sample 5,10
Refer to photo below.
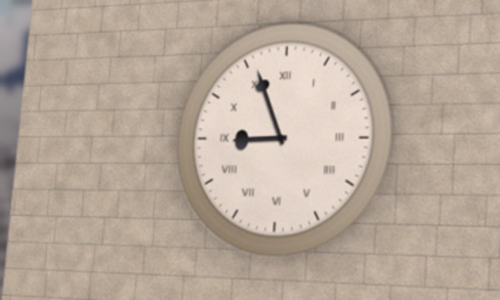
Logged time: 8,56
